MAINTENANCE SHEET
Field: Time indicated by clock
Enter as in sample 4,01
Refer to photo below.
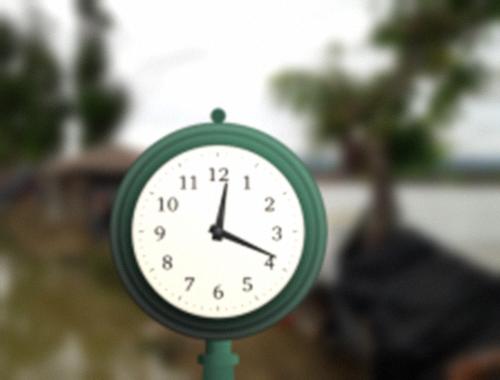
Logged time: 12,19
